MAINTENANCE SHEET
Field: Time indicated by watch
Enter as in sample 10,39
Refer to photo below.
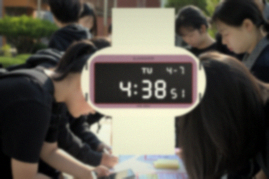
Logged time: 4,38
